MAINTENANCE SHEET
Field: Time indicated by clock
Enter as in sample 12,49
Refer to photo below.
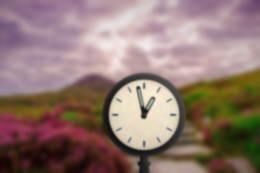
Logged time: 12,58
